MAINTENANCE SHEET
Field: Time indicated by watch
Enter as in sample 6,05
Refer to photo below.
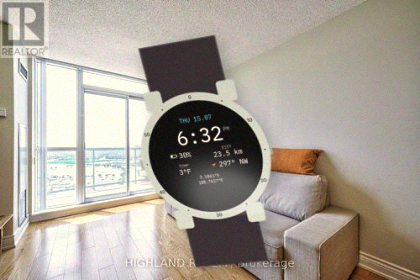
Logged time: 6,32
